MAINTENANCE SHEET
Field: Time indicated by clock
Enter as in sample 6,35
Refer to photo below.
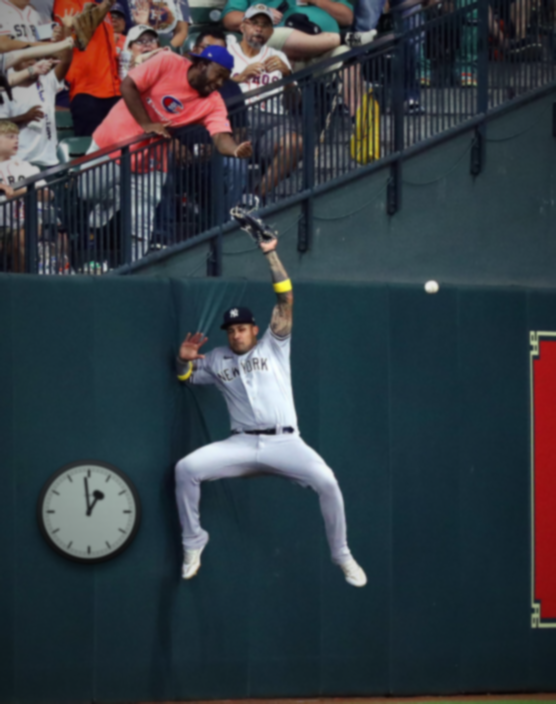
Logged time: 12,59
